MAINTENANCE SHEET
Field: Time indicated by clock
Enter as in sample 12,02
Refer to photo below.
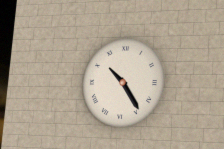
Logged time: 10,24
